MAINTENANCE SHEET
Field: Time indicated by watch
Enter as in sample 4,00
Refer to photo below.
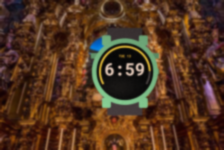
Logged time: 6,59
